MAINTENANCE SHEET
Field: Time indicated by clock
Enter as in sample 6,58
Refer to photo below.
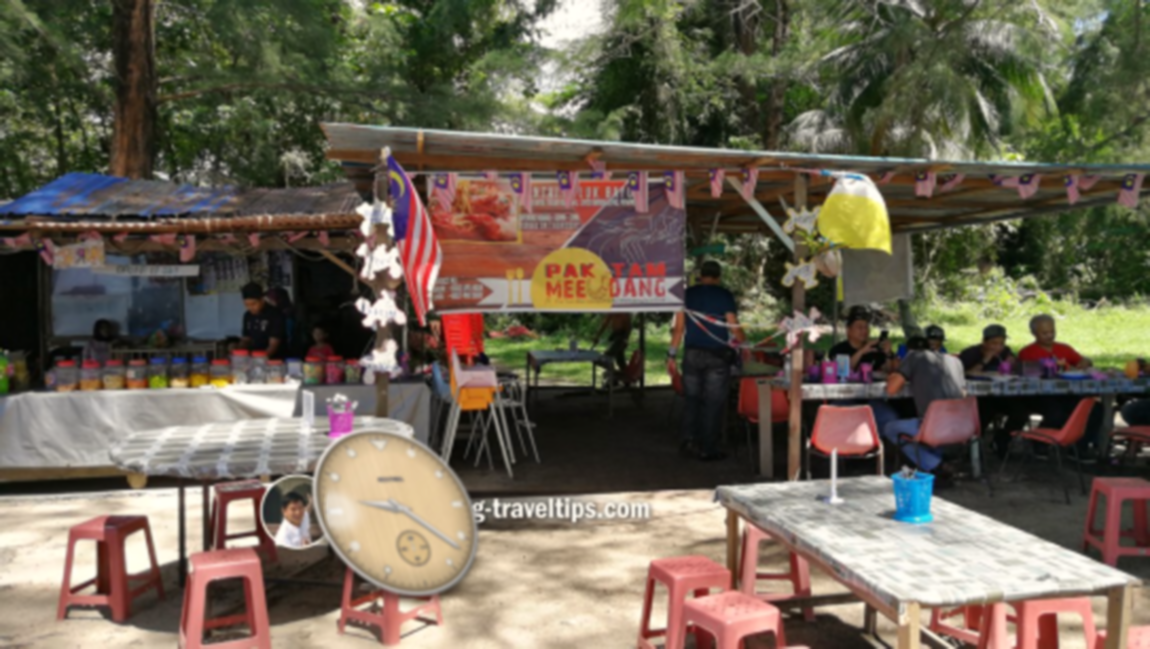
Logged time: 9,22
